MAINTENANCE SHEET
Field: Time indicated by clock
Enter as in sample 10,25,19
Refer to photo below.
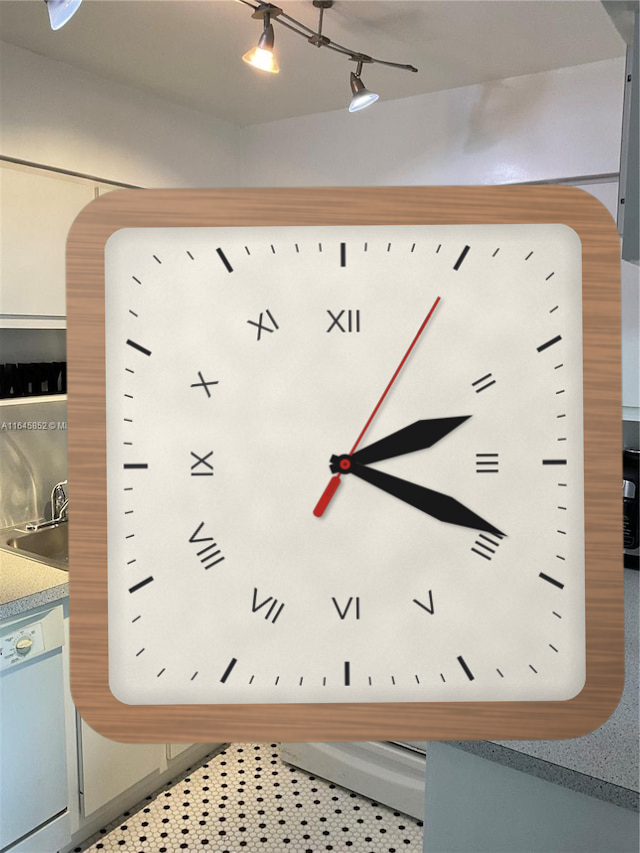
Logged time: 2,19,05
